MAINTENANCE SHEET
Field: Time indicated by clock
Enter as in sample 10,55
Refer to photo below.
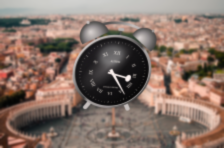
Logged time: 3,24
